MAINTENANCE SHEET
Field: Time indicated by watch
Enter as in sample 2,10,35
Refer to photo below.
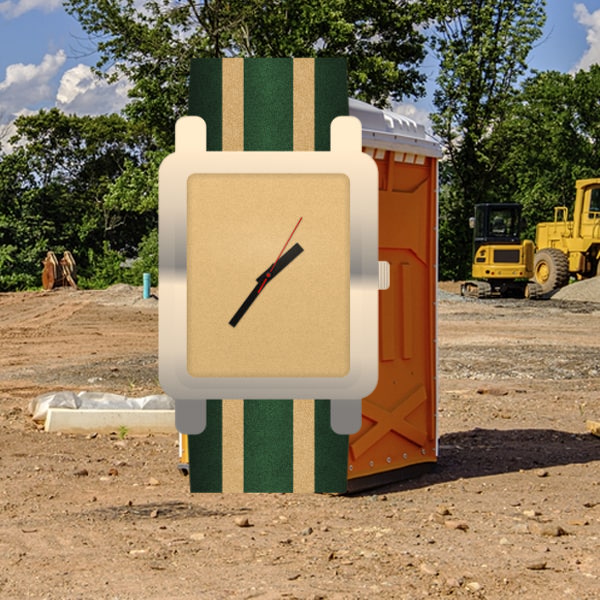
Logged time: 1,36,05
